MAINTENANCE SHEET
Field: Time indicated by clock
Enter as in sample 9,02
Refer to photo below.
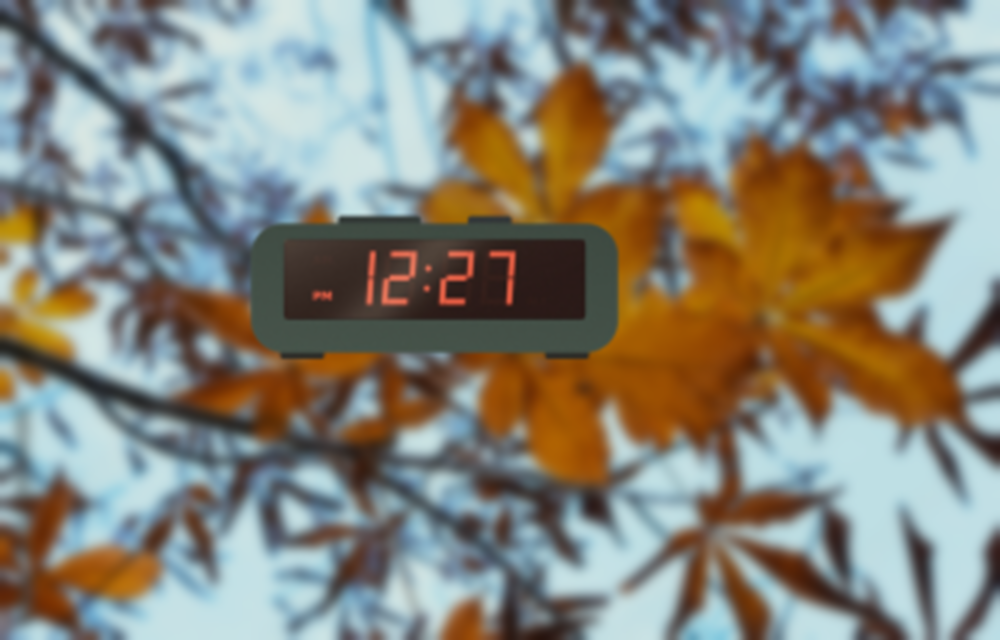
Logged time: 12,27
